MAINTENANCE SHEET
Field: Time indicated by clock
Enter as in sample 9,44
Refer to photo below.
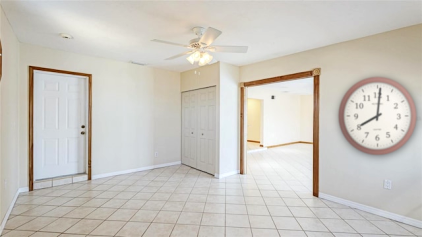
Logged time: 8,01
